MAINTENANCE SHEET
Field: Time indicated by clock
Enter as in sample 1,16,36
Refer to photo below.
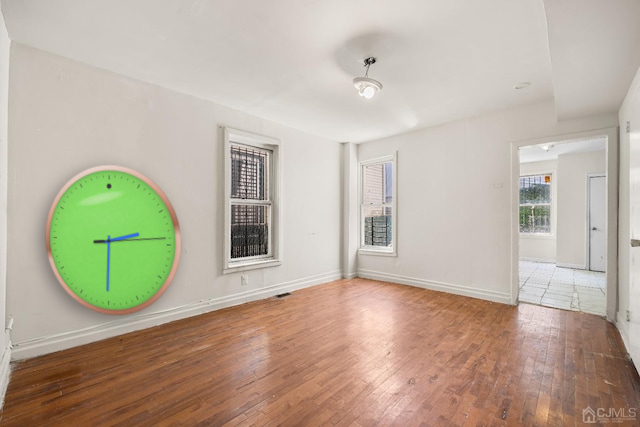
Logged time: 2,30,14
